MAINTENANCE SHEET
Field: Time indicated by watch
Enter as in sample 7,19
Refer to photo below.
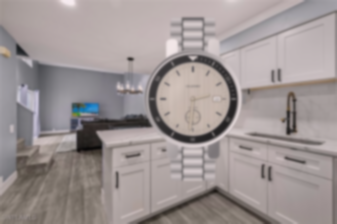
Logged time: 2,31
